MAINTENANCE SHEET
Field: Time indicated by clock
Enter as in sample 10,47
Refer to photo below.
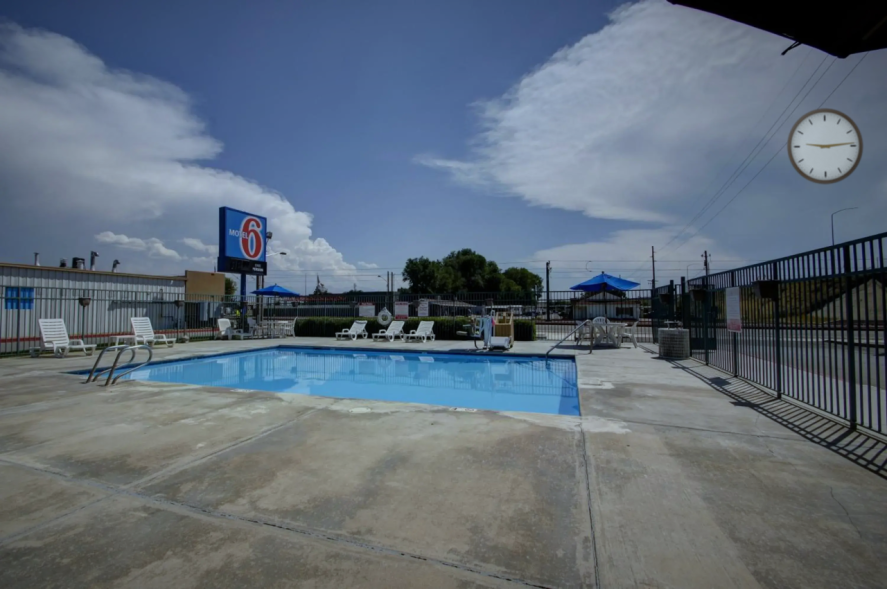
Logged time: 9,14
